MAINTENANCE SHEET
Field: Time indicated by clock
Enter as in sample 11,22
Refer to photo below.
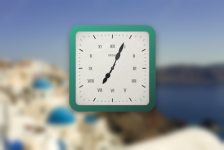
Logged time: 7,04
